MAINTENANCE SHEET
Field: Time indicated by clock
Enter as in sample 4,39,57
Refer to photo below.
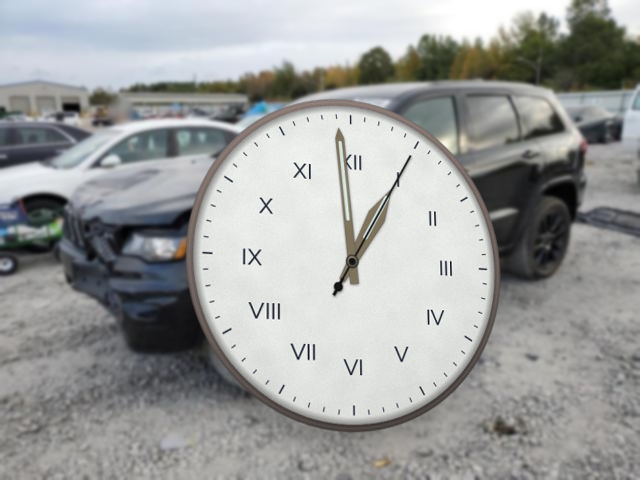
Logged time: 12,59,05
